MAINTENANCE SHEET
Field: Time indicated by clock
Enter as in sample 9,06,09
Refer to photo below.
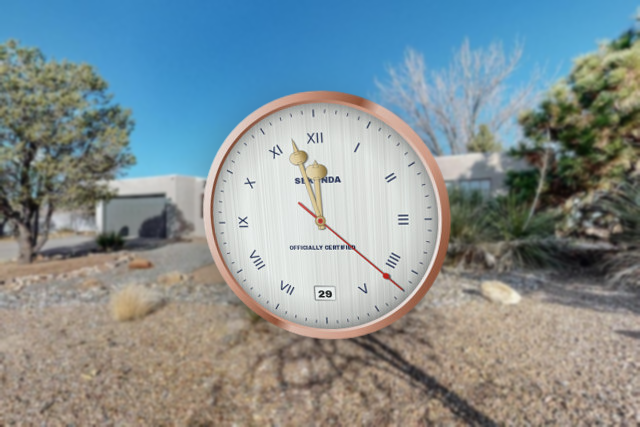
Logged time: 11,57,22
